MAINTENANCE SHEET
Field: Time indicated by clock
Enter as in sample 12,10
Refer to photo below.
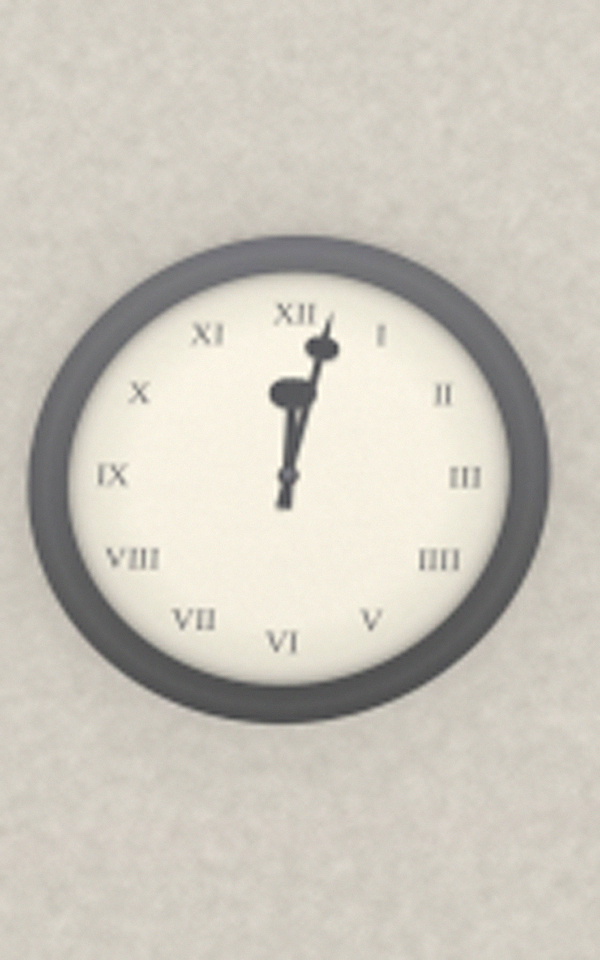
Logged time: 12,02
